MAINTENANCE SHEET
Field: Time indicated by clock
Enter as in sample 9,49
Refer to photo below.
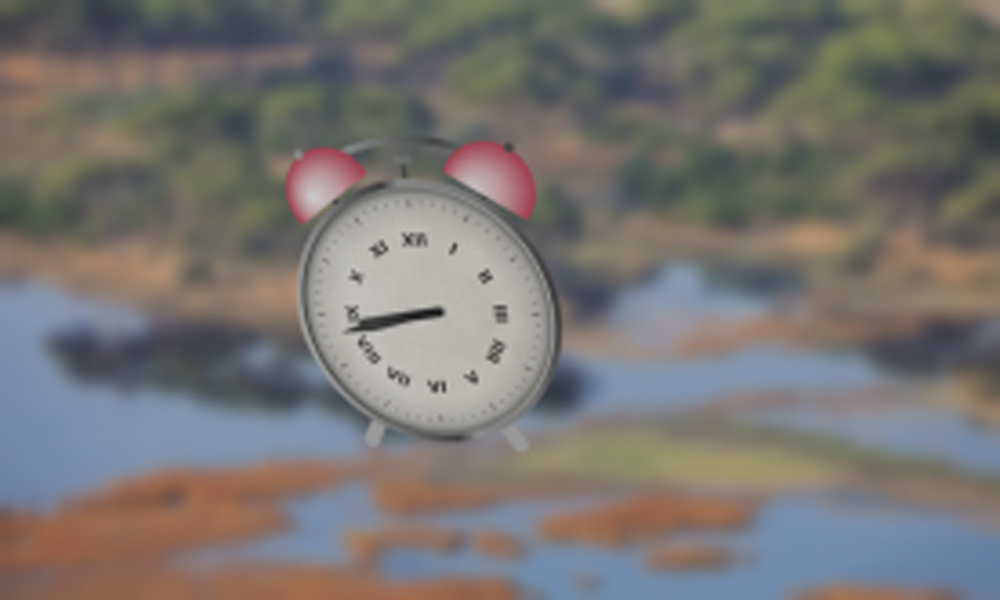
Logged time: 8,43
